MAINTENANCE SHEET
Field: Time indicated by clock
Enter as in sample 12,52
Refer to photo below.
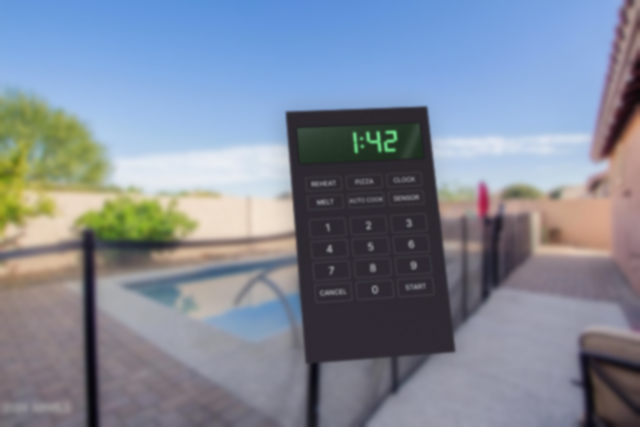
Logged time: 1,42
